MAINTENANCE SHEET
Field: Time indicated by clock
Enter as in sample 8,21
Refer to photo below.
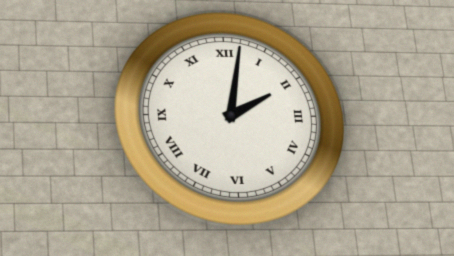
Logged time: 2,02
